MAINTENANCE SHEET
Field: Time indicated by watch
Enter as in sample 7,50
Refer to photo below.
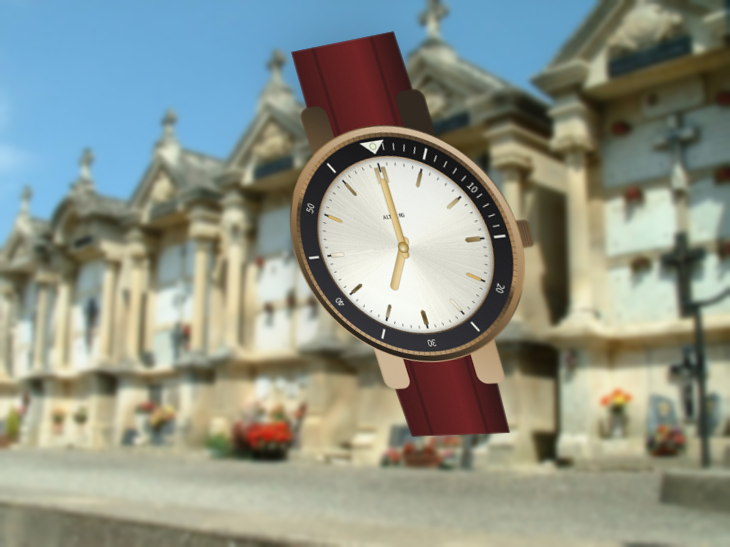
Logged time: 7,00
